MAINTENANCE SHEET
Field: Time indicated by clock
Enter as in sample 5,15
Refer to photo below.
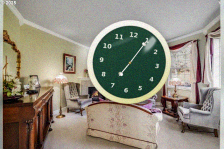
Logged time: 7,05
